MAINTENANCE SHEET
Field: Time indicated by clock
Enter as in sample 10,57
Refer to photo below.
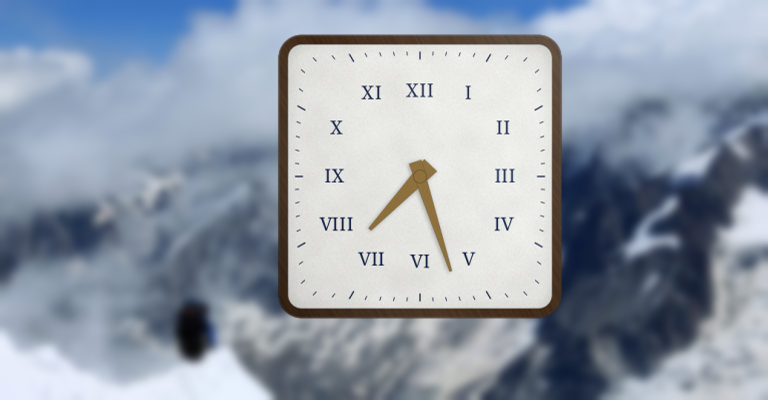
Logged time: 7,27
